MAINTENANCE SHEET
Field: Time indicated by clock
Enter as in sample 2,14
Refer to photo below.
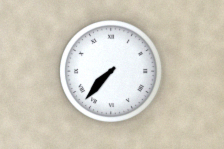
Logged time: 7,37
